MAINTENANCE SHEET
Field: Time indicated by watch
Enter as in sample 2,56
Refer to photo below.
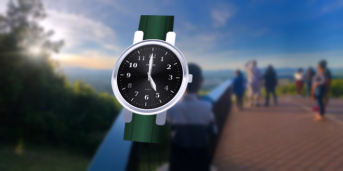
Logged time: 5,00
